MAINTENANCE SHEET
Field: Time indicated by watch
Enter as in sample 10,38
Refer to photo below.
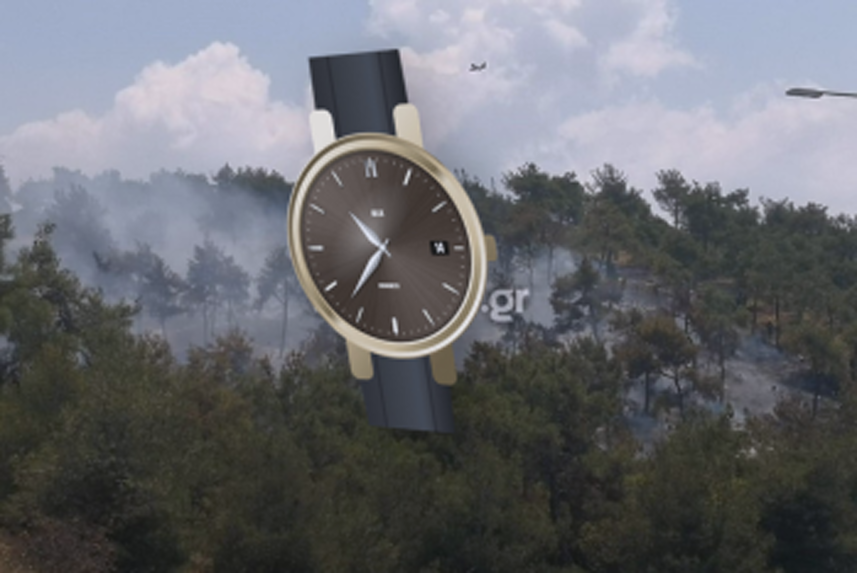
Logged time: 10,37
